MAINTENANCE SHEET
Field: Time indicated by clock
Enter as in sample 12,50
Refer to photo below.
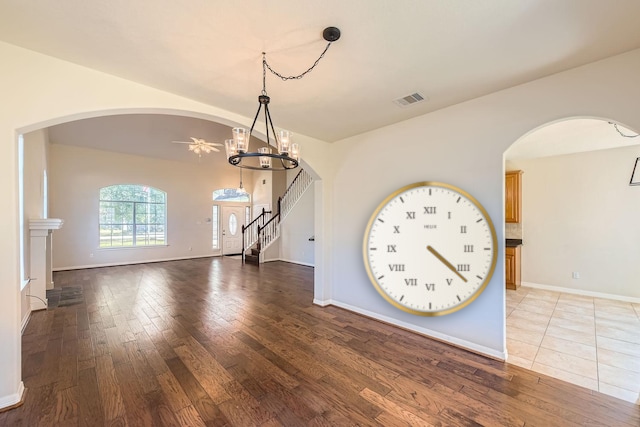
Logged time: 4,22
